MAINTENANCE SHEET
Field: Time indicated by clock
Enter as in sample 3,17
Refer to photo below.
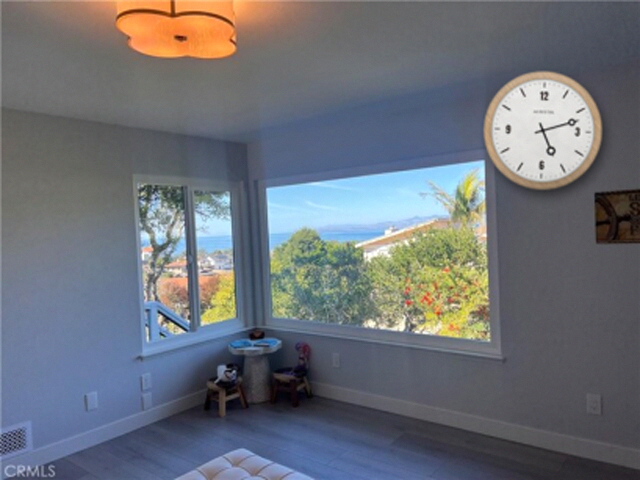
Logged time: 5,12
